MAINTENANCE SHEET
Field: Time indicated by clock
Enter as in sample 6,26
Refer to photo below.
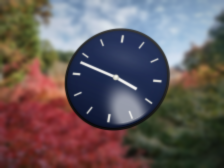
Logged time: 3,48
